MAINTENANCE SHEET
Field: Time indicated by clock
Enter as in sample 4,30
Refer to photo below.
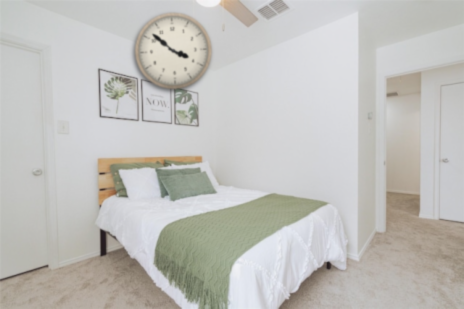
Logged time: 3,52
